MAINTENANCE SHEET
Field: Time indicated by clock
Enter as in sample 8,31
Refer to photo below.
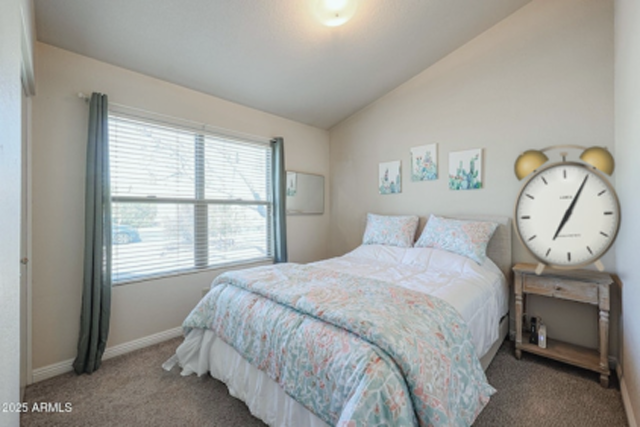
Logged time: 7,05
